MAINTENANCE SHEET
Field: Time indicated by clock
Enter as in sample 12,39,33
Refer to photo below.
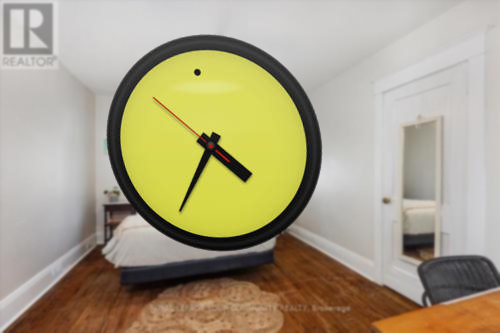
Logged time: 4,35,53
